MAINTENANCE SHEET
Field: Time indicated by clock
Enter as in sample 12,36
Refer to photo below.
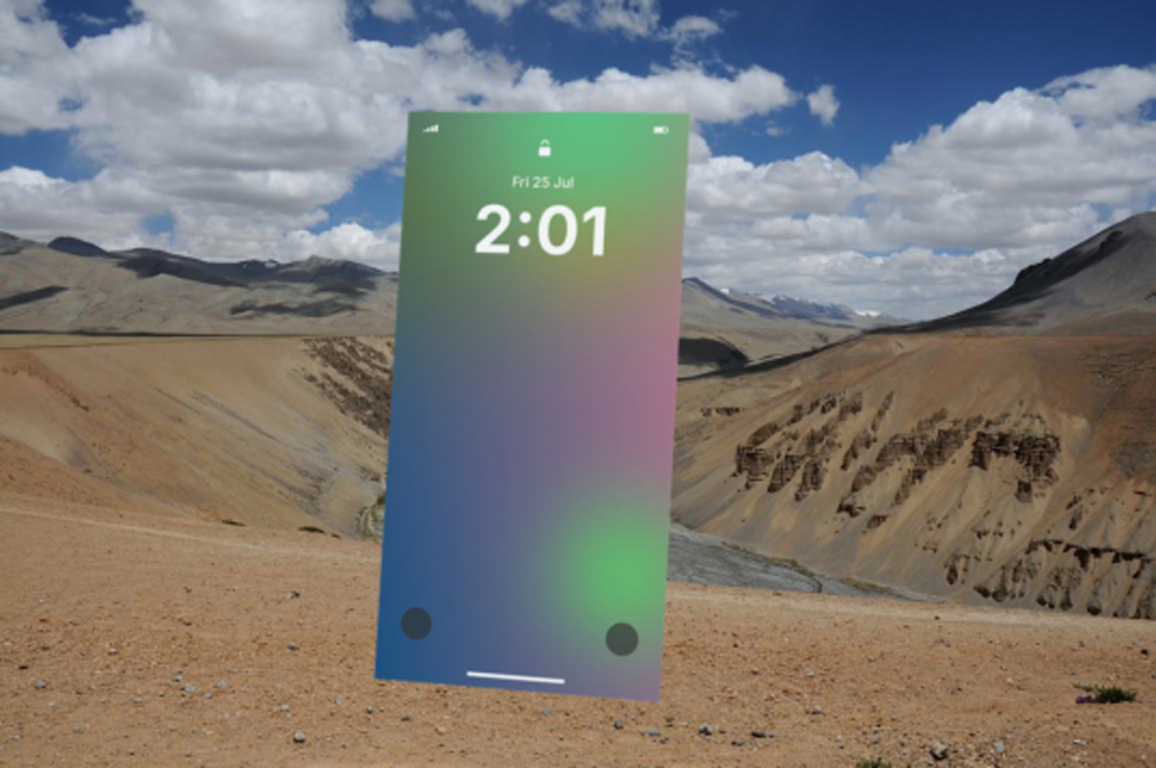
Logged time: 2,01
